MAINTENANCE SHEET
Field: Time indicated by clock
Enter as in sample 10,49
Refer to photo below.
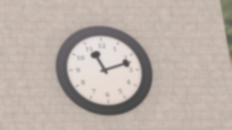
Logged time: 11,12
